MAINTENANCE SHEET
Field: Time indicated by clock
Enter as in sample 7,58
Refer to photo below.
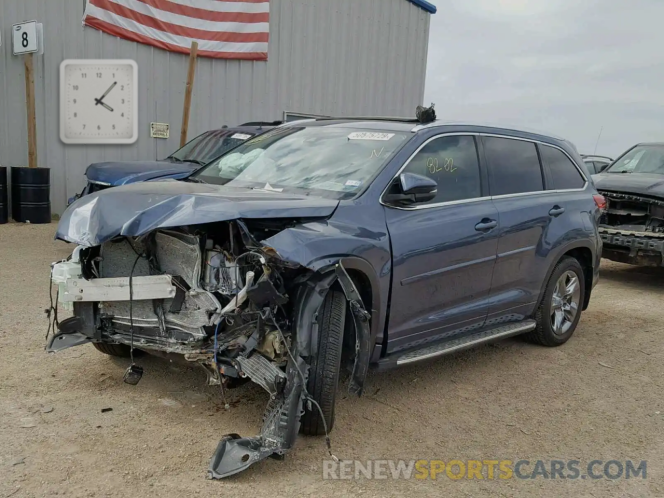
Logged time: 4,07
